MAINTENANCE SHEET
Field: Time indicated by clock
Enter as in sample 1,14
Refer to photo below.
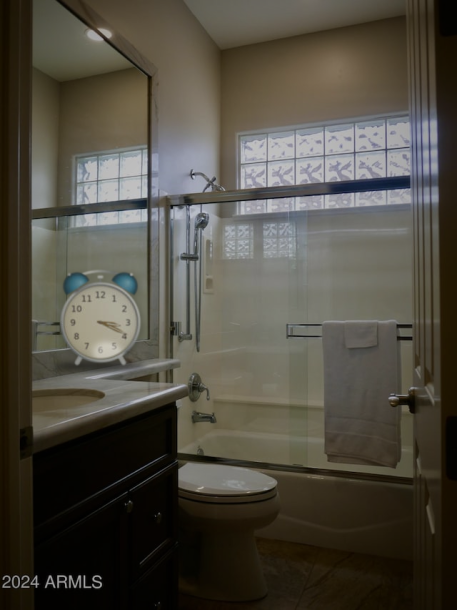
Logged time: 3,19
